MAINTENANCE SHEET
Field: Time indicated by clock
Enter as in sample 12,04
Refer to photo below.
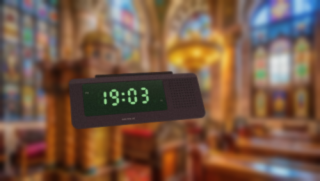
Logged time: 19,03
